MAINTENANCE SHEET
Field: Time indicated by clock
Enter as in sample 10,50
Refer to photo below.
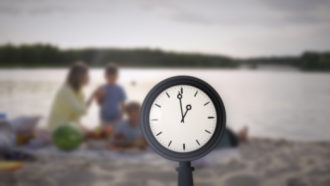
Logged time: 12,59
